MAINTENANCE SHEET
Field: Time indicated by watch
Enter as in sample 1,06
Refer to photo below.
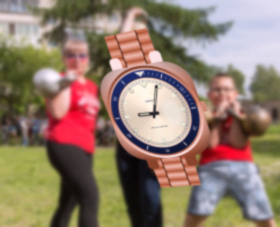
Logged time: 9,04
